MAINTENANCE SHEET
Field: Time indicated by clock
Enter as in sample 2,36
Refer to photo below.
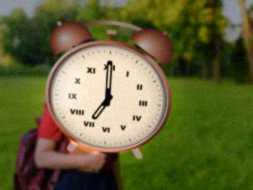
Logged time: 7,00
